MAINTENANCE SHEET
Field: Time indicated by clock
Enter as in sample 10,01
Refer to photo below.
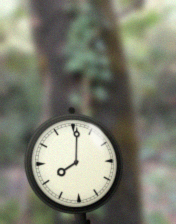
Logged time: 8,01
